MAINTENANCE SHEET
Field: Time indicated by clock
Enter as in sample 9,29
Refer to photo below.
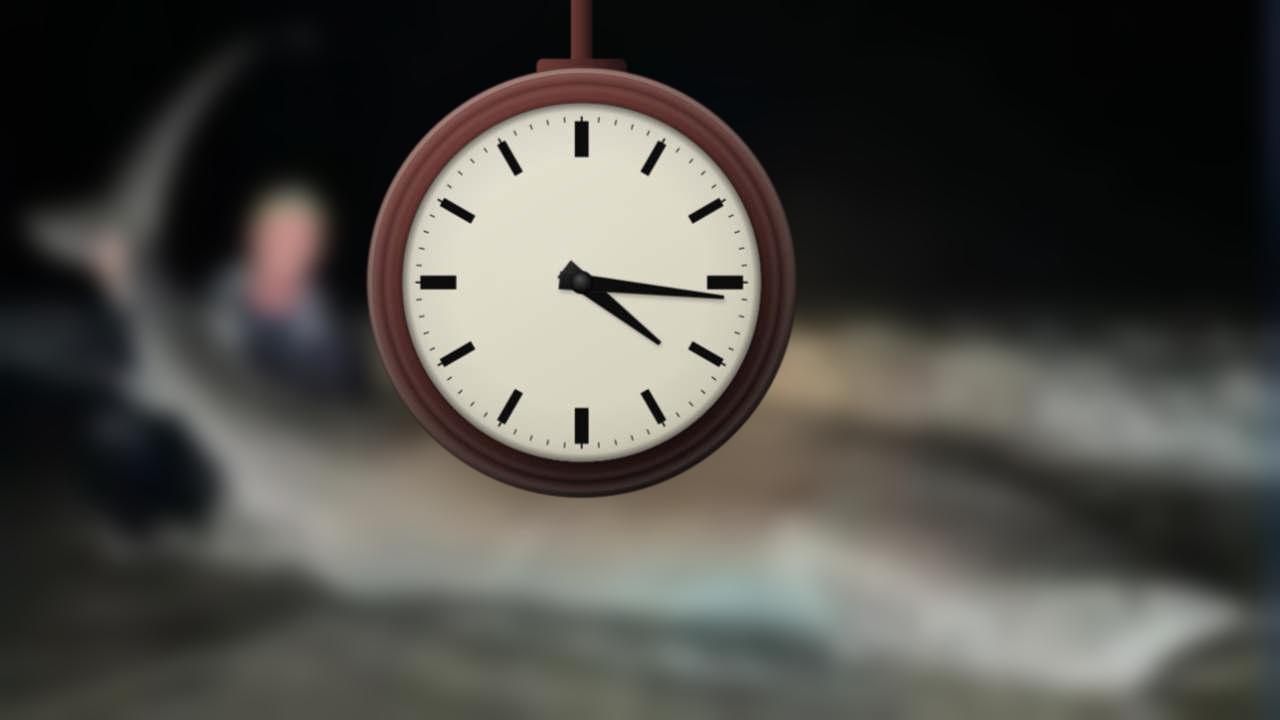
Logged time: 4,16
